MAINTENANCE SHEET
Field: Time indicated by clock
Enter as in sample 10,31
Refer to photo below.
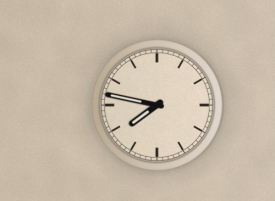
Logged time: 7,47
